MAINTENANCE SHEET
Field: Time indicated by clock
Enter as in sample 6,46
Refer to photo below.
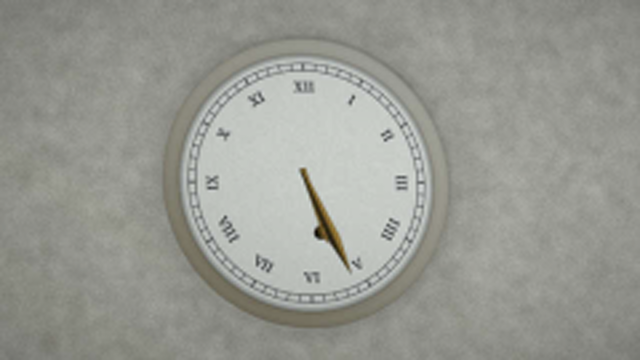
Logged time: 5,26
